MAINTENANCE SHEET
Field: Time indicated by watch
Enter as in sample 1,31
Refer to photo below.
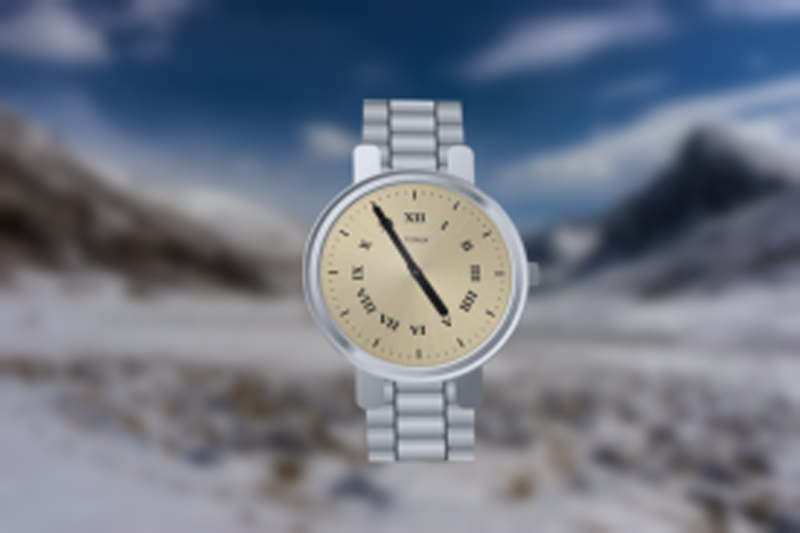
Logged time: 4,55
